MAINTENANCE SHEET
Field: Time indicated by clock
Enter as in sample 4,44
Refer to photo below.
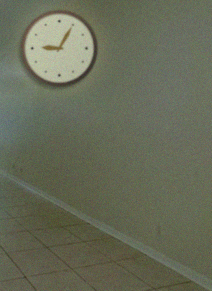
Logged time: 9,05
